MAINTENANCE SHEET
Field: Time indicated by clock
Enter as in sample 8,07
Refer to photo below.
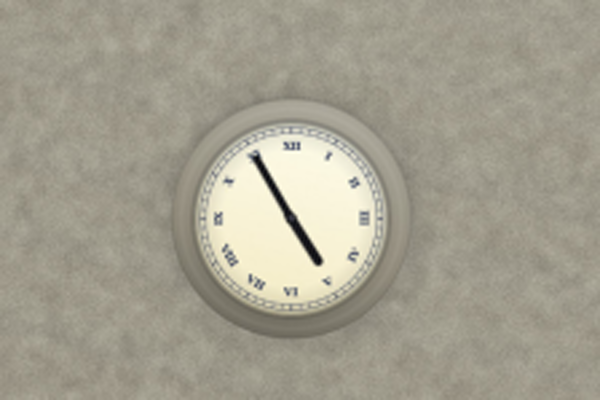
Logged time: 4,55
